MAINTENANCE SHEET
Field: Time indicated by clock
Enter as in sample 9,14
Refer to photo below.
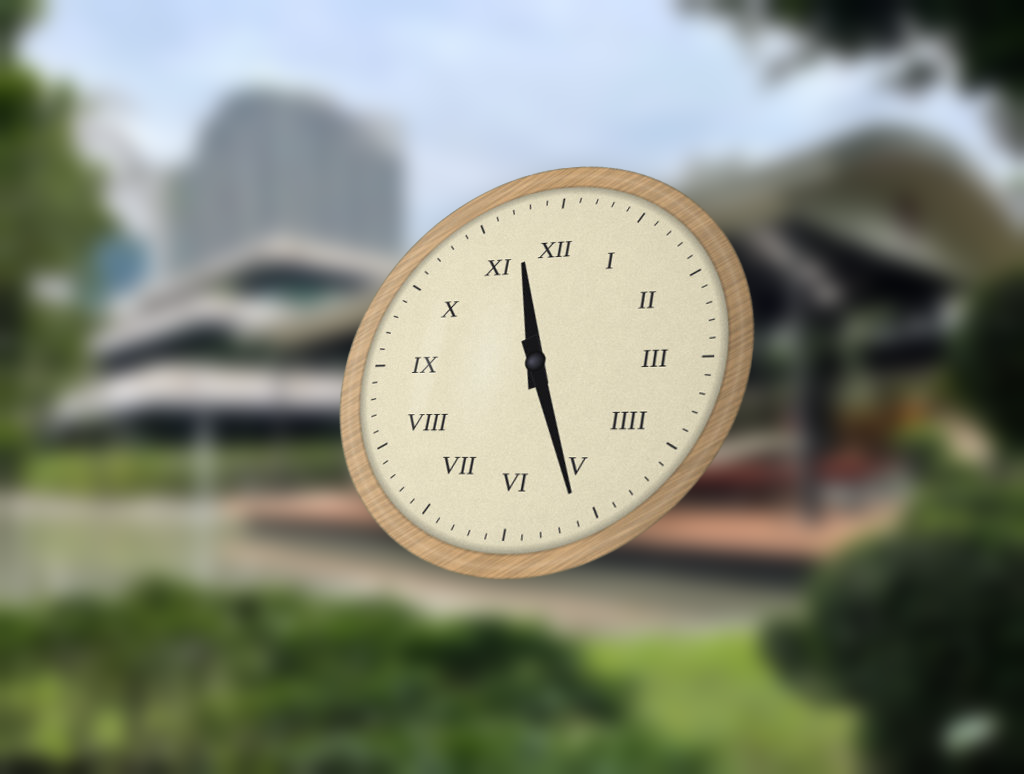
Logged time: 11,26
